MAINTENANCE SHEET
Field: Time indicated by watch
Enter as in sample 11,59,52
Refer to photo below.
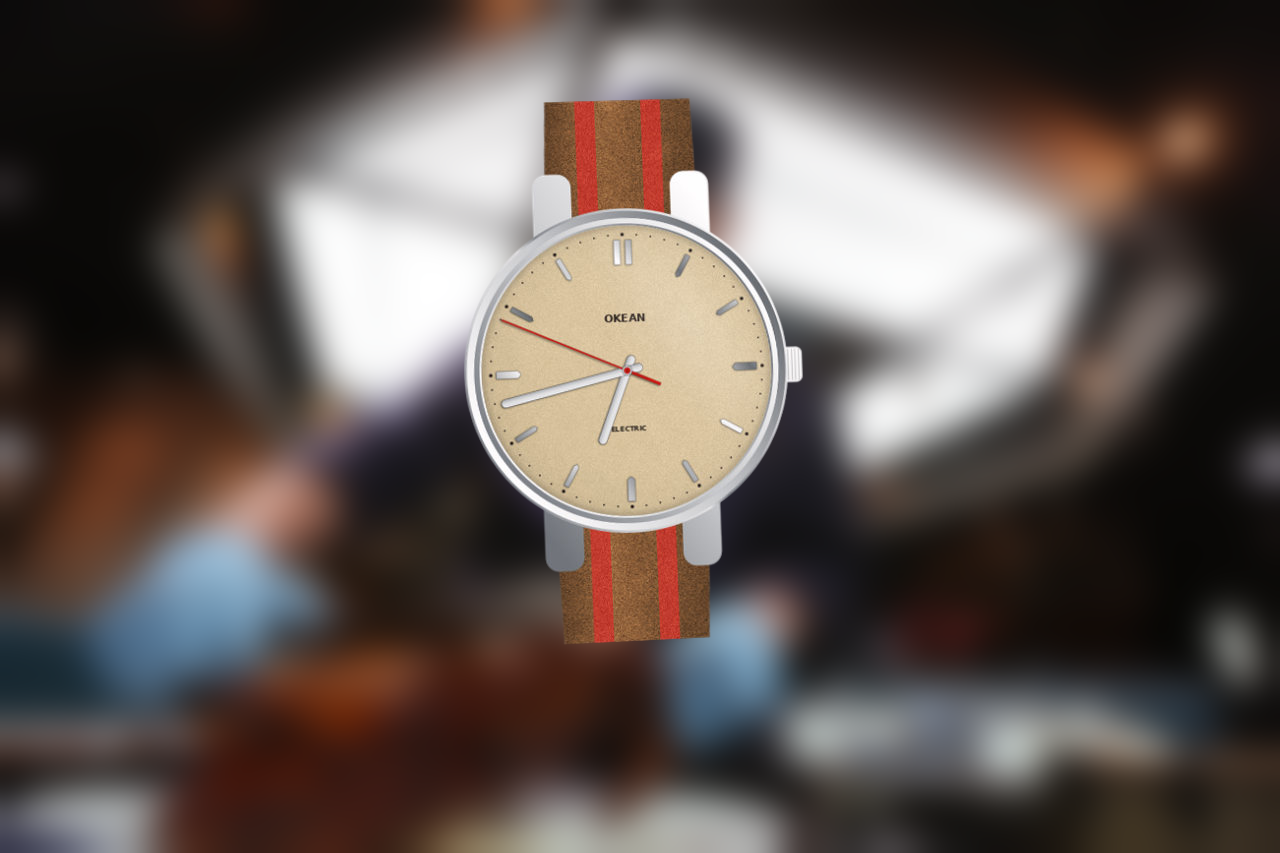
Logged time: 6,42,49
